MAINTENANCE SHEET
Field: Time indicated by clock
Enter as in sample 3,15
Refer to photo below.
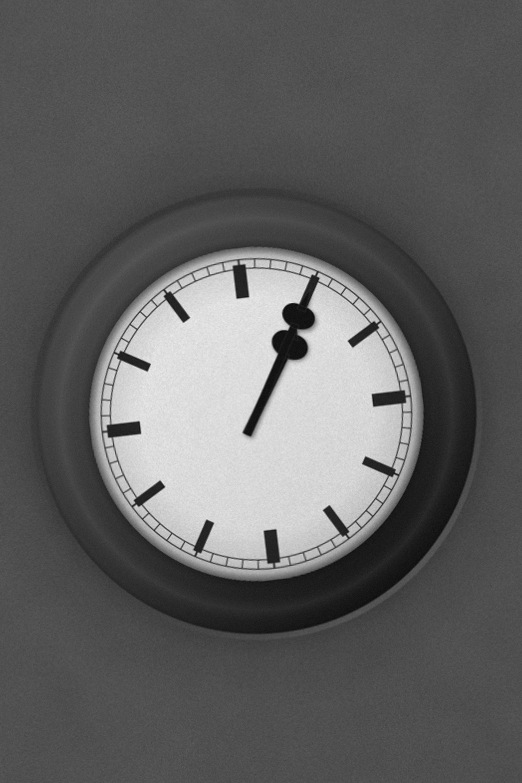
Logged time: 1,05
